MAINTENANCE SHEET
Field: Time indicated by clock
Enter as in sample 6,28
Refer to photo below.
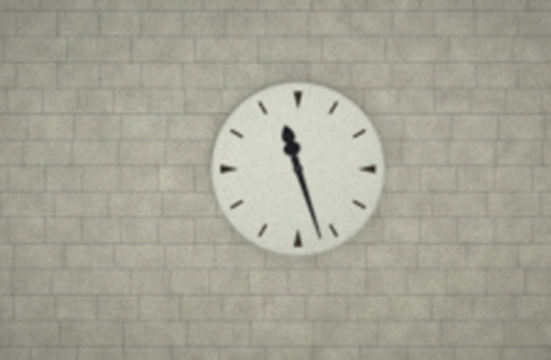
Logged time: 11,27
